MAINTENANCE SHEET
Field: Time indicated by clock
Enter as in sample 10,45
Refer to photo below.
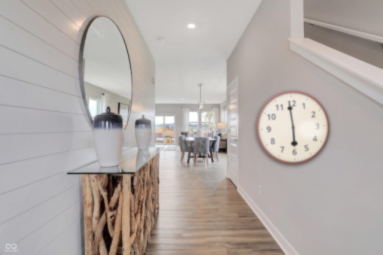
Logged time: 5,59
